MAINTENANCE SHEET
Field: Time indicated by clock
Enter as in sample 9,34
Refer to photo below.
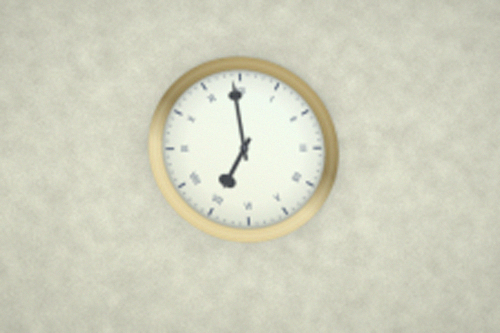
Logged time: 6,59
